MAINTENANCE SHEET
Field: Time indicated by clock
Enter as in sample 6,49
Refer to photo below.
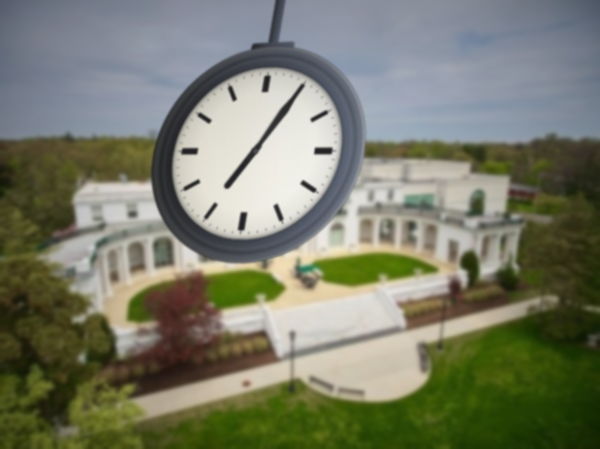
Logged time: 7,05
